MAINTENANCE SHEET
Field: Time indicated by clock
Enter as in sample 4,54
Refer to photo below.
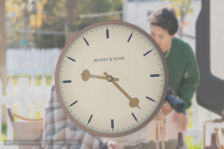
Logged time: 9,23
